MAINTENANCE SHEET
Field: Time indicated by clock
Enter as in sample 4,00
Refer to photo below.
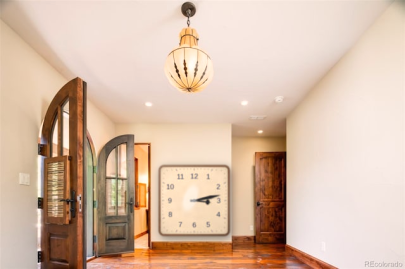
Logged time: 3,13
